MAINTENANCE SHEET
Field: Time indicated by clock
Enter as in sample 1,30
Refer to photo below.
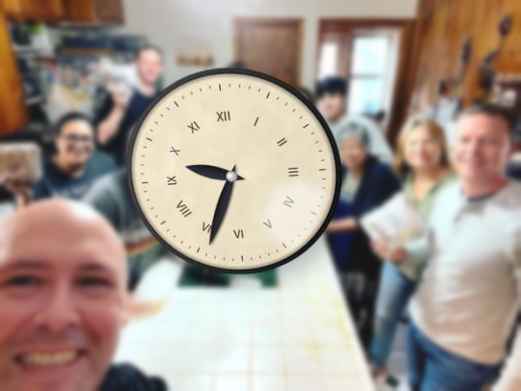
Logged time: 9,34
